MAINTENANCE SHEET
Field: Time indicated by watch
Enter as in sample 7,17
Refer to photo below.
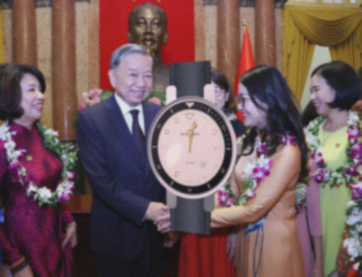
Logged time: 12,02
